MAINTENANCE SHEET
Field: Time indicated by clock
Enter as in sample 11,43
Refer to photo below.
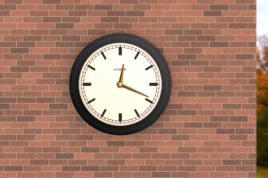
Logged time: 12,19
